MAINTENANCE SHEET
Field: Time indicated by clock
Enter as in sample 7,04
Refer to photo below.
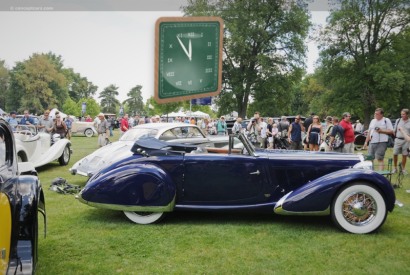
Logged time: 11,54
